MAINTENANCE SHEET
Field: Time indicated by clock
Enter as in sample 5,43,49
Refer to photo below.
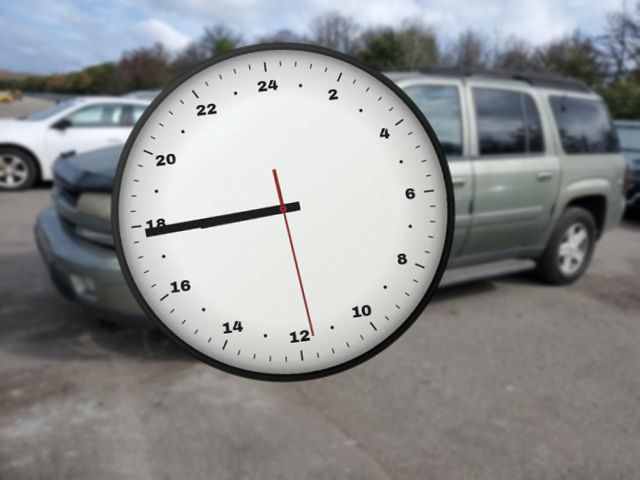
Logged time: 17,44,29
